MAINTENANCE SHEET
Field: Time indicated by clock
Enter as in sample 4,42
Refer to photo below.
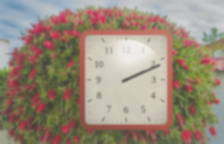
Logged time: 2,11
